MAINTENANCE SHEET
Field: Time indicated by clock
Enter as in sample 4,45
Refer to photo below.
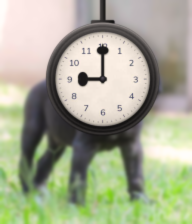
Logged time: 9,00
